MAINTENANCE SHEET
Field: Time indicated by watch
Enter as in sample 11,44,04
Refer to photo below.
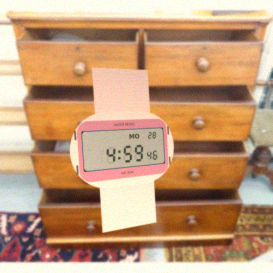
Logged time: 4,59,46
